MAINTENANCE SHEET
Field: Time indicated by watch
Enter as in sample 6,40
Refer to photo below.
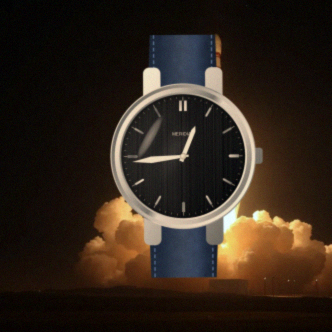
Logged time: 12,44
